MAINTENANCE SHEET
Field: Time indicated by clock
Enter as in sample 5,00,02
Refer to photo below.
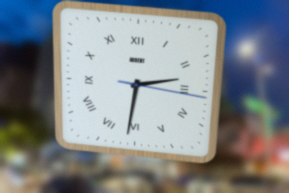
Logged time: 2,31,16
